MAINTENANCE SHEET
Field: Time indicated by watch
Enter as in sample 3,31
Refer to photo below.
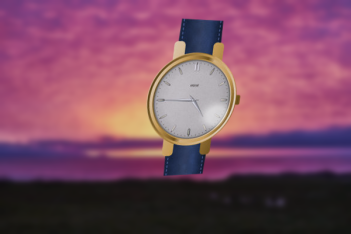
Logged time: 4,45
